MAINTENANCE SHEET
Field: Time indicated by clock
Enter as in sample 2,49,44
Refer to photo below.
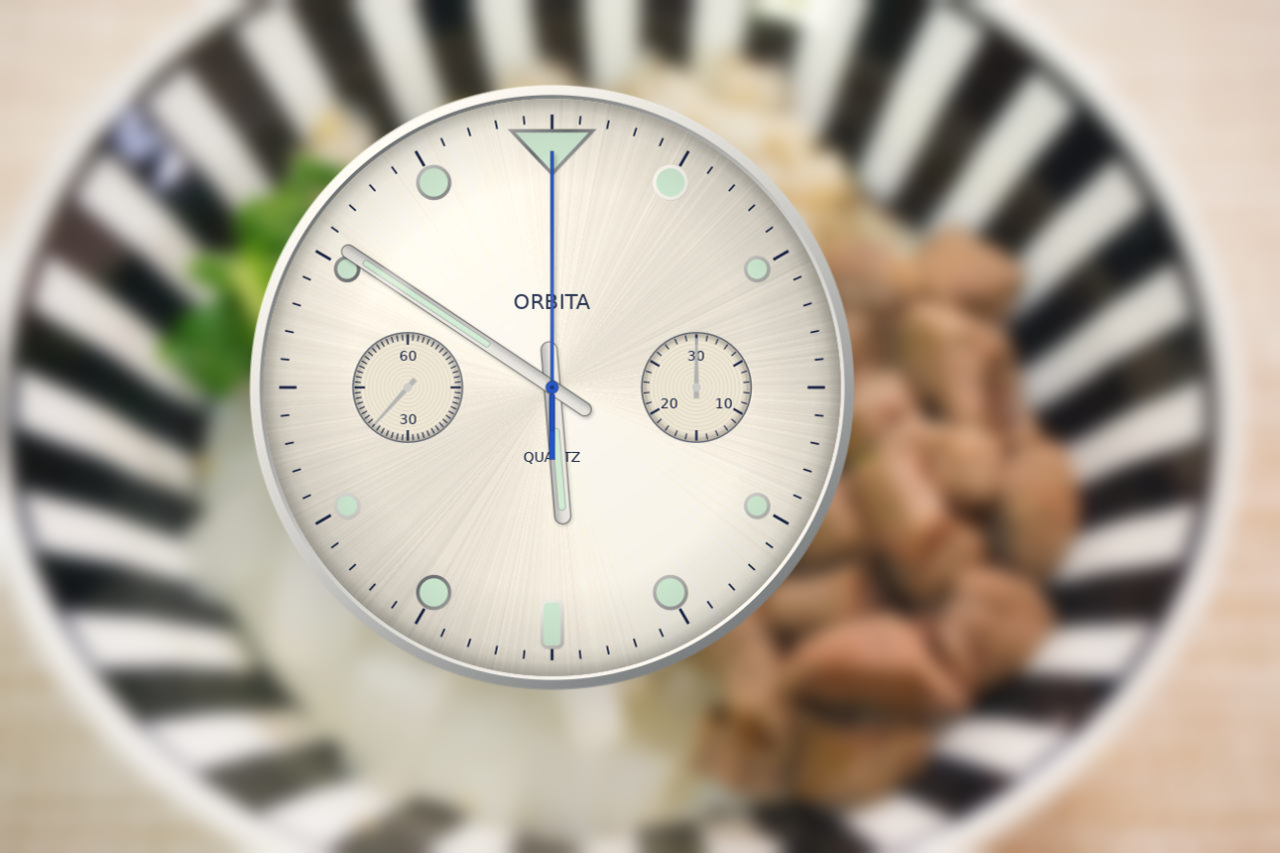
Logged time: 5,50,37
